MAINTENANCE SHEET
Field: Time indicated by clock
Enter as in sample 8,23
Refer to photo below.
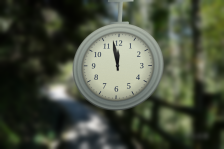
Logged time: 11,58
